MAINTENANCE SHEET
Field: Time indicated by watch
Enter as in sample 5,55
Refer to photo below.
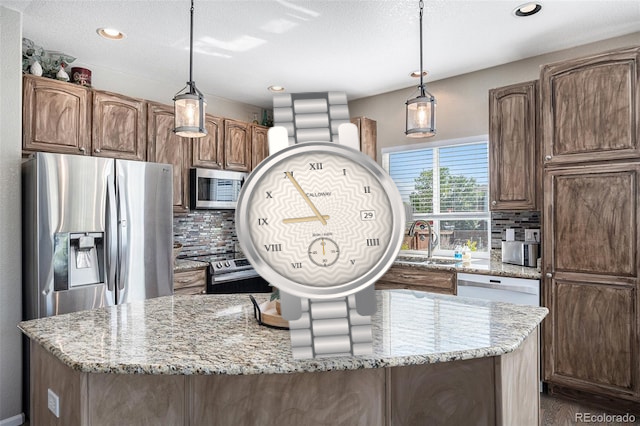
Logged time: 8,55
